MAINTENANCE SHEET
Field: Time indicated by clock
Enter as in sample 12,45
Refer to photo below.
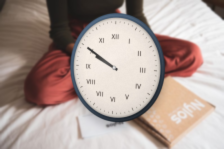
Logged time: 9,50
